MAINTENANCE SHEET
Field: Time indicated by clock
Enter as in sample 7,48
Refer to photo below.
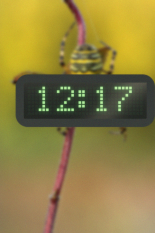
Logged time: 12,17
